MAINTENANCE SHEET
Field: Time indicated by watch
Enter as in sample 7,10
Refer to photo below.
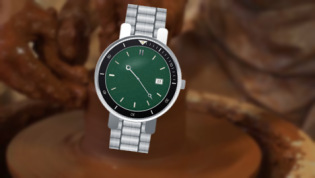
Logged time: 10,23
